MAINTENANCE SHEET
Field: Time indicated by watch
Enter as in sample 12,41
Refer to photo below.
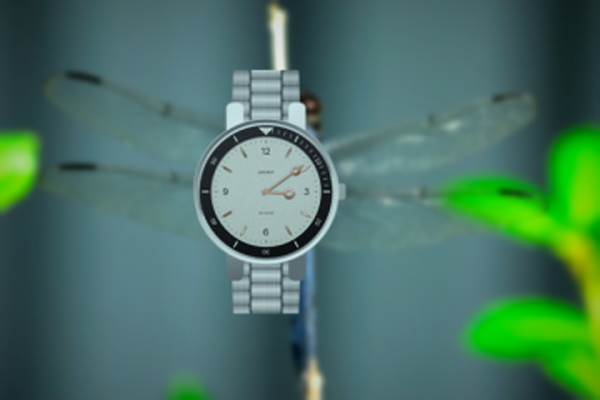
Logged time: 3,09
